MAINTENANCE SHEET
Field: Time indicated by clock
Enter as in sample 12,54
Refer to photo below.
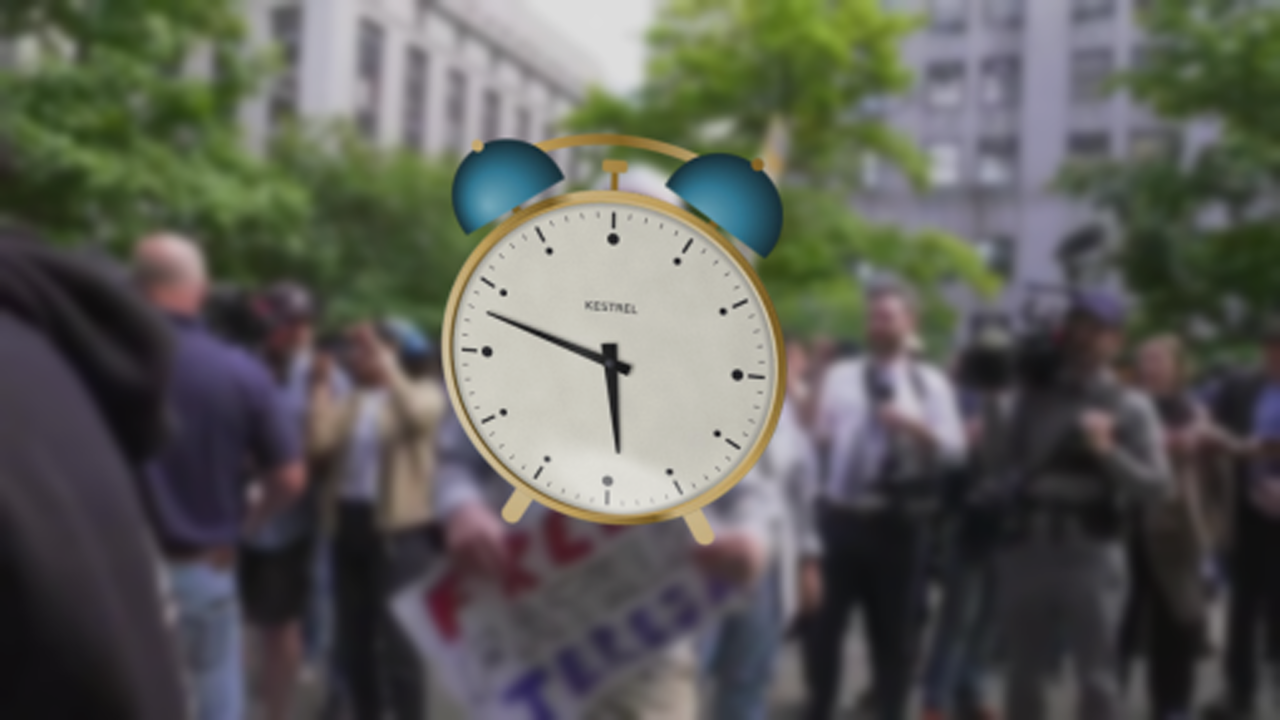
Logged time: 5,48
